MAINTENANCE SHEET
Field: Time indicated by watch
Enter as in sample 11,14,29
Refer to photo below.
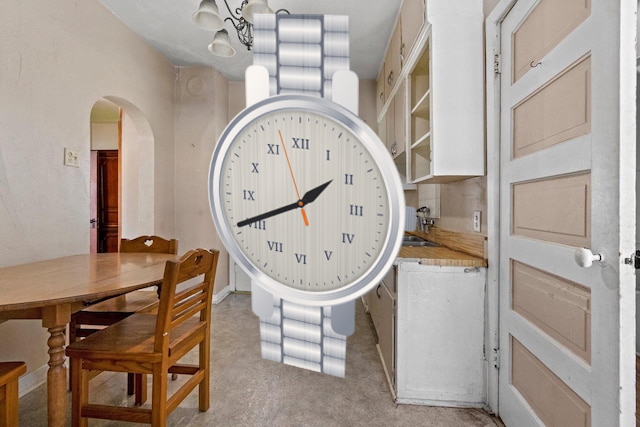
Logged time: 1,40,57
